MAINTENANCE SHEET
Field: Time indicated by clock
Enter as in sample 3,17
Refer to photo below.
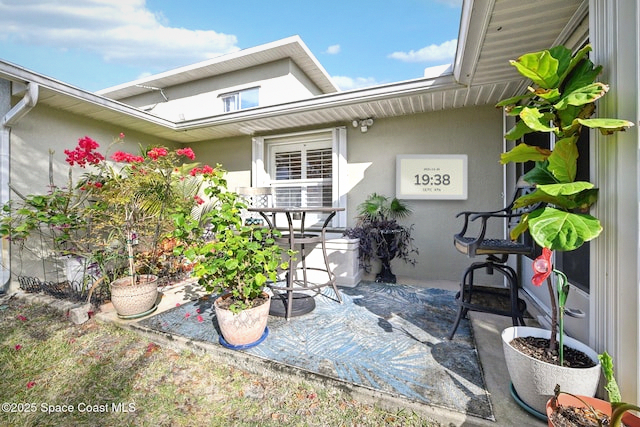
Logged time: 19,38
